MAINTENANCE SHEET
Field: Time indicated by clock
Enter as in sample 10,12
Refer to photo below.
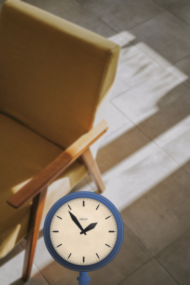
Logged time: 1,54
